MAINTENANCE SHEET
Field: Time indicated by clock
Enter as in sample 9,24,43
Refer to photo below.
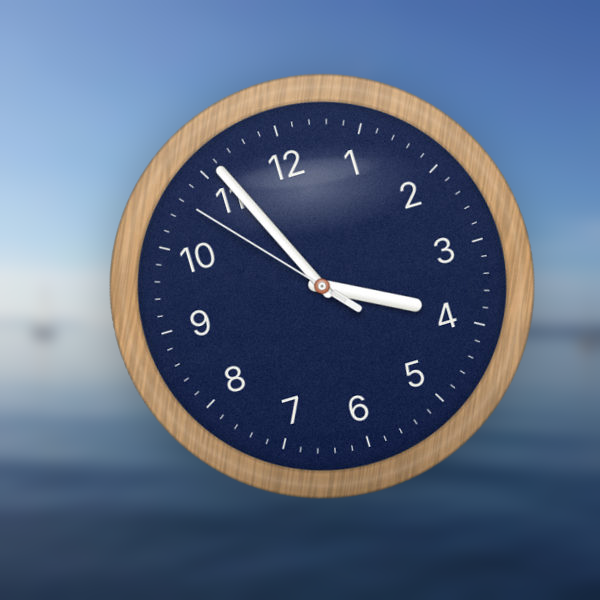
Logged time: 3,55,53
